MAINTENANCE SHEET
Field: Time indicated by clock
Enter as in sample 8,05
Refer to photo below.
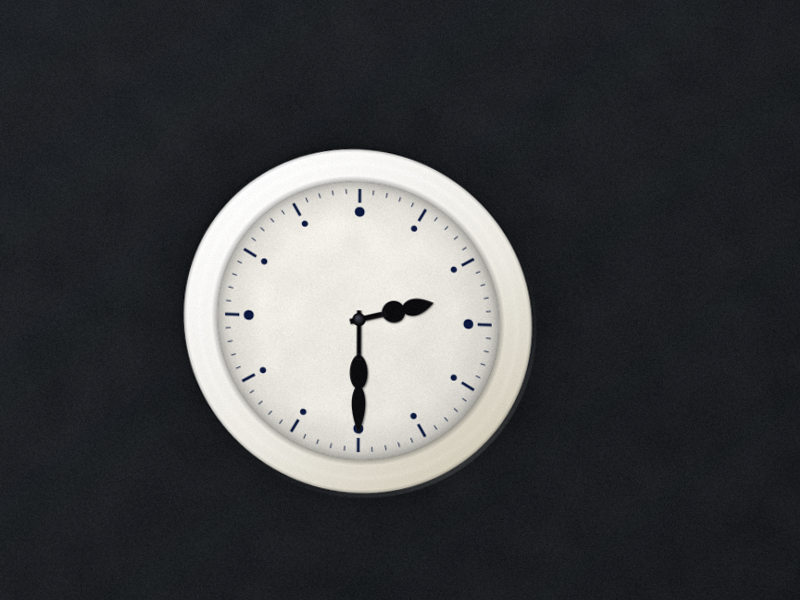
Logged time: 2,30
